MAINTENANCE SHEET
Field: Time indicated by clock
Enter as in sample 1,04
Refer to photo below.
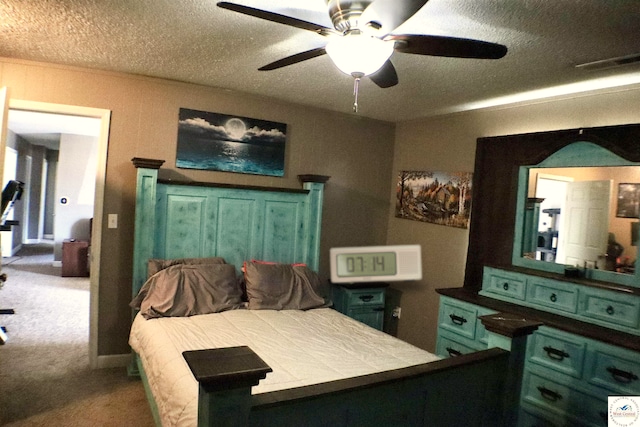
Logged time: 7,14
